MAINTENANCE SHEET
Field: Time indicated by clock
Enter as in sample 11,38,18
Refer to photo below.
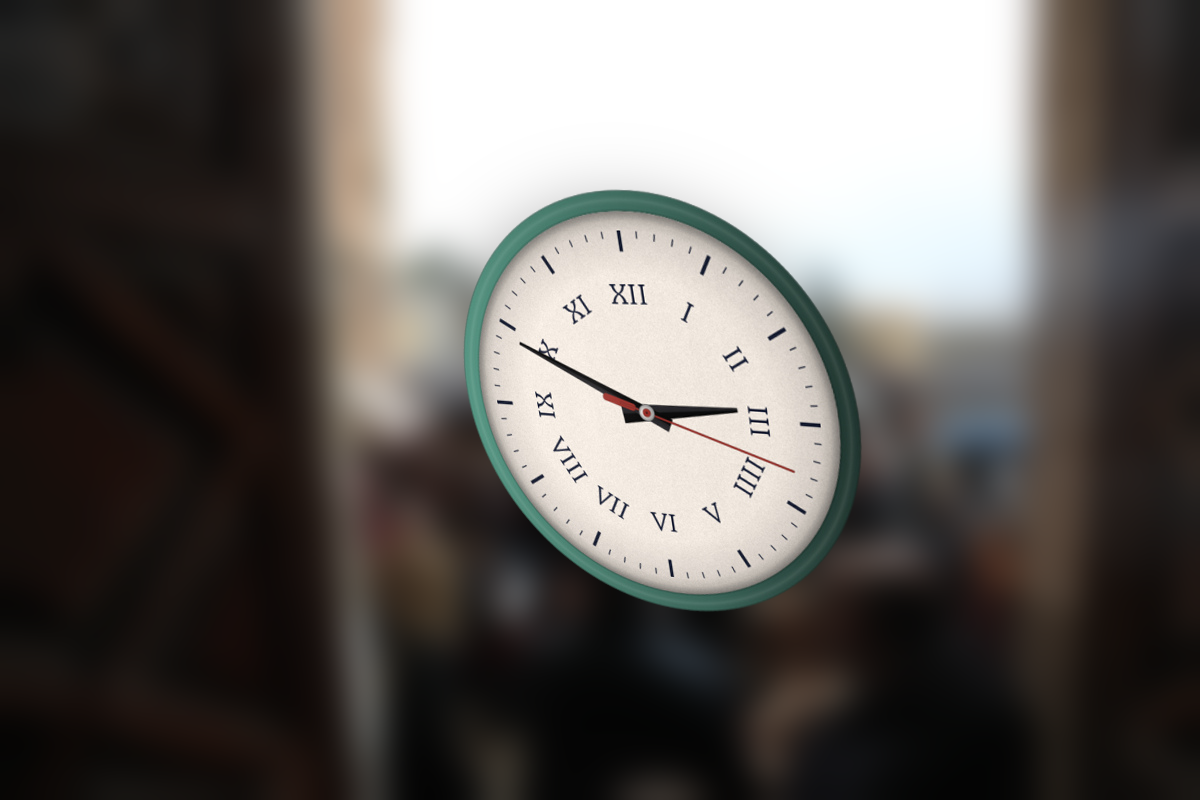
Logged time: 2,49,18
